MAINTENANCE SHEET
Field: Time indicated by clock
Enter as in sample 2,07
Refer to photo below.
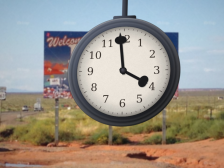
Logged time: 3,59
